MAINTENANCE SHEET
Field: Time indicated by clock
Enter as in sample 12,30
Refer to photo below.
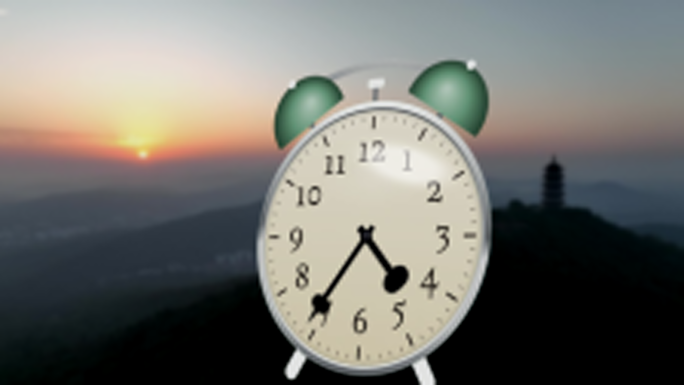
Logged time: 4,36
